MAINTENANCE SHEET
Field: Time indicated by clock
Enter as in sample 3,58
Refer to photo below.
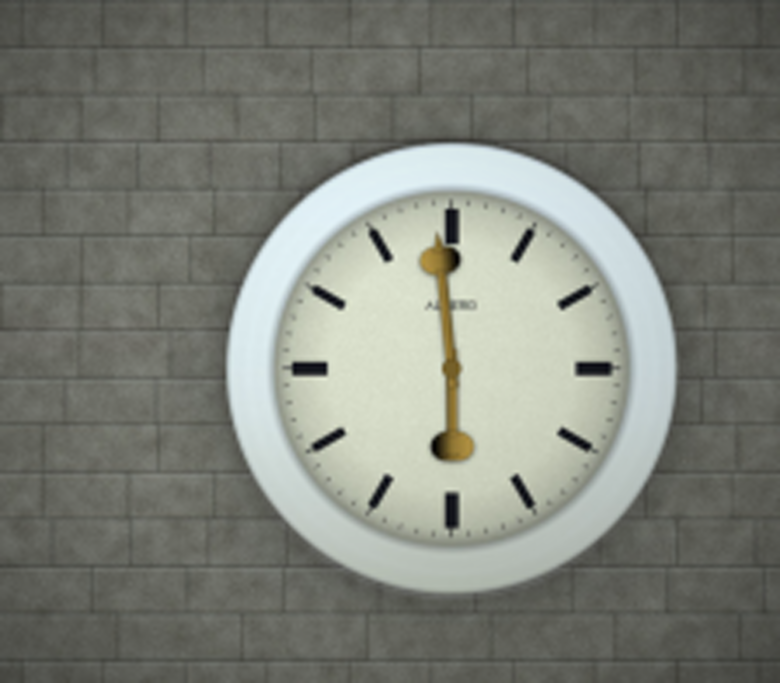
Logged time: 5,59
